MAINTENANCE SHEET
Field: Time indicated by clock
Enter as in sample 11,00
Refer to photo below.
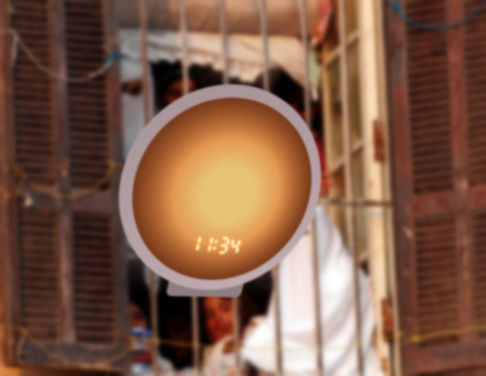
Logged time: 11,34
